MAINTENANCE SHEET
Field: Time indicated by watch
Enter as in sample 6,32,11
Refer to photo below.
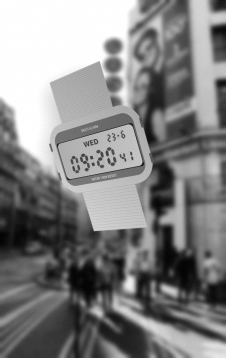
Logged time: 9,20,41
